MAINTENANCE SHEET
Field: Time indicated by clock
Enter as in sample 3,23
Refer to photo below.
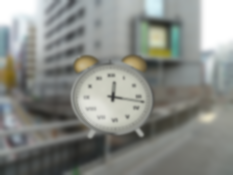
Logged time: 12,17
